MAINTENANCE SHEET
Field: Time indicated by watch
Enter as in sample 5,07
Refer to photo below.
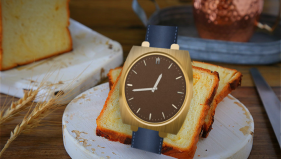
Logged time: 12,43
